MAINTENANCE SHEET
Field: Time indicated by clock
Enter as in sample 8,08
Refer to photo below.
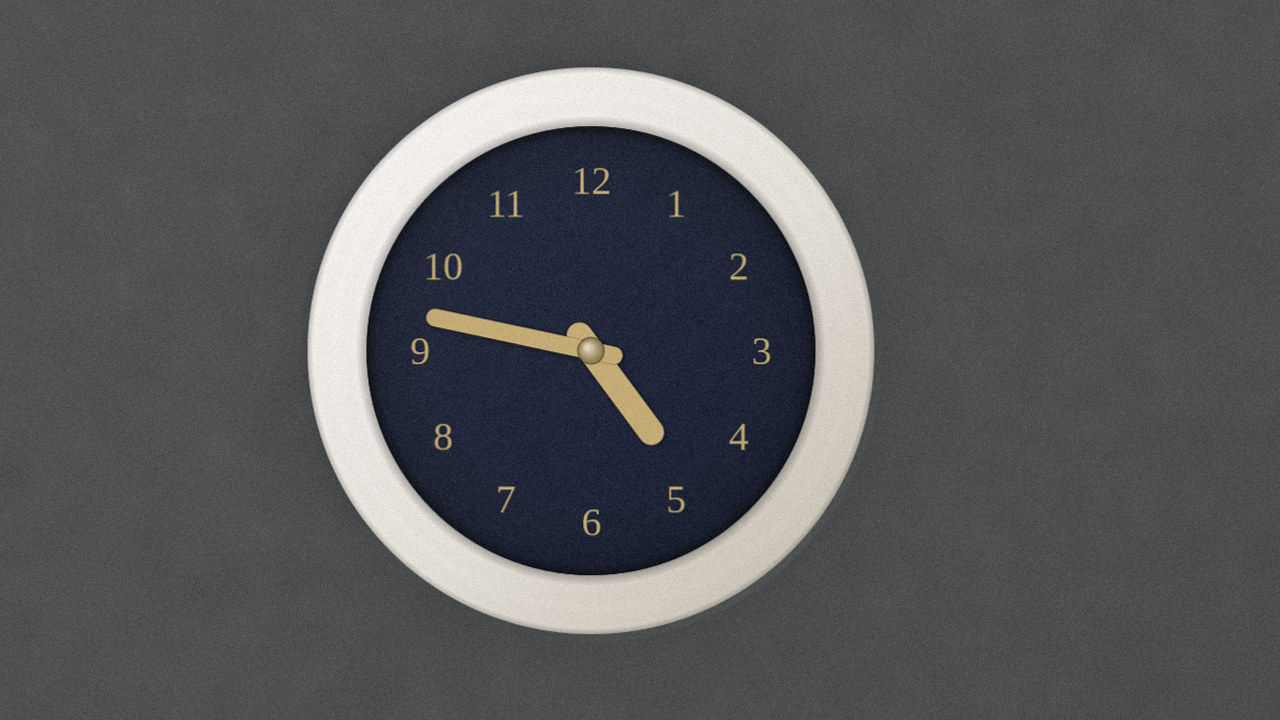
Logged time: 4,47
